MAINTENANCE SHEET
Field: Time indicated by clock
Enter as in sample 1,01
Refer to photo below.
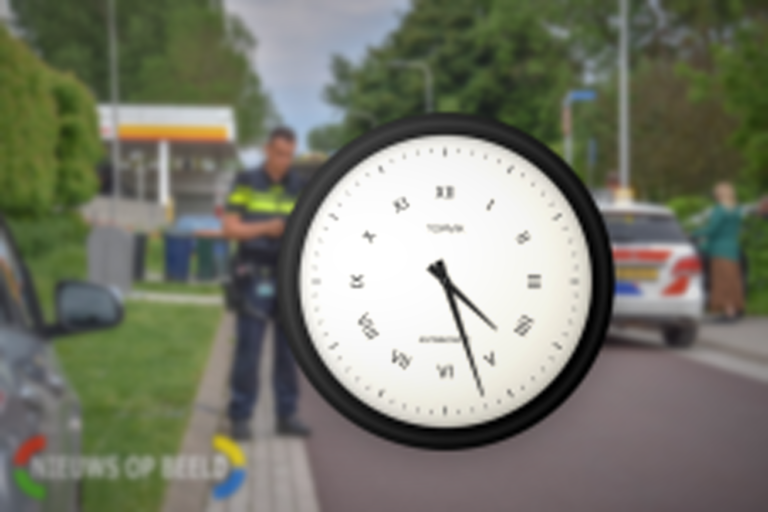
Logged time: 4,27
